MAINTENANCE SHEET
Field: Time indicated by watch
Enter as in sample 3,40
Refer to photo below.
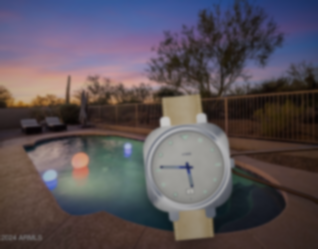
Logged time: 5,46
